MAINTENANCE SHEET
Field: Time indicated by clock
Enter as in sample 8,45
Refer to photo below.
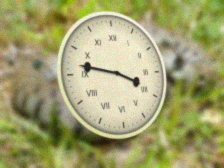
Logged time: 3,47
